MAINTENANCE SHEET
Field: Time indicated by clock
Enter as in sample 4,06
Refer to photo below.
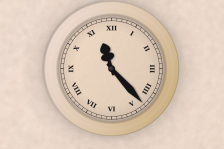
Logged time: 11,23
